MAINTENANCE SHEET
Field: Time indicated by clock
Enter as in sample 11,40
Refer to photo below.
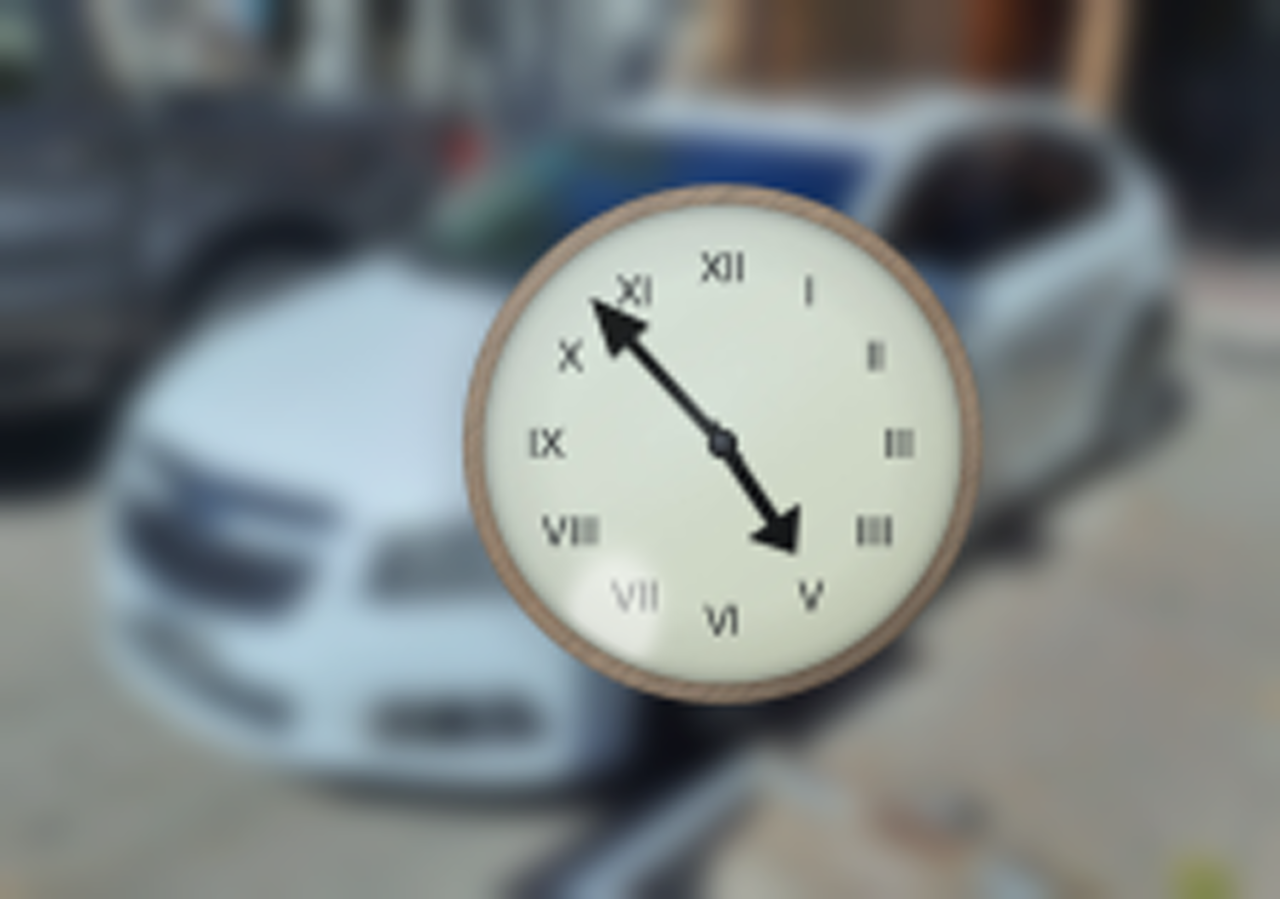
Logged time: 4,53
